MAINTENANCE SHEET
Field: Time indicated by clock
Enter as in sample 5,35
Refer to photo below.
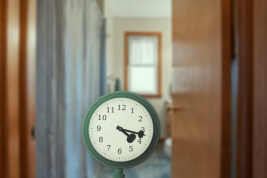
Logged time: 4,17
